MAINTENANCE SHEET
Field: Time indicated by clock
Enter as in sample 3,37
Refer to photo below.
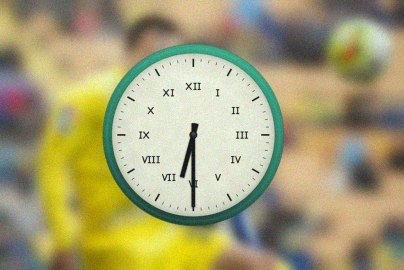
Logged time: 6,30
